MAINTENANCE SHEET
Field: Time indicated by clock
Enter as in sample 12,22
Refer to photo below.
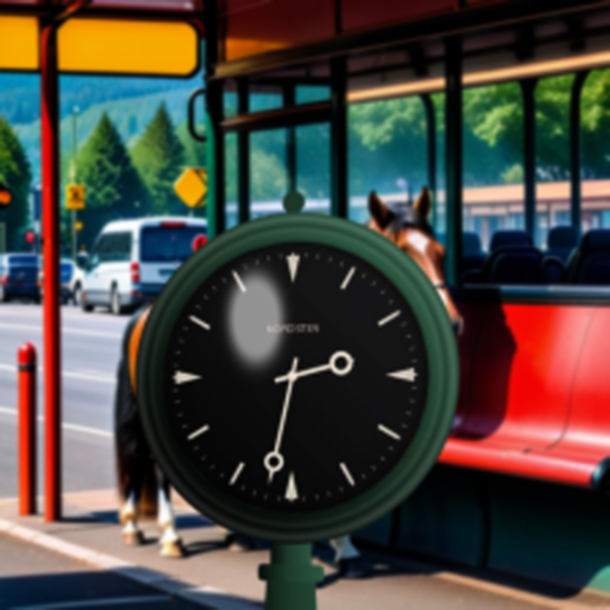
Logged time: 2,32
